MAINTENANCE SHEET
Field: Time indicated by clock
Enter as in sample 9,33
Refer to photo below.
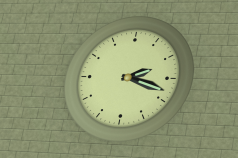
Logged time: 2,18
